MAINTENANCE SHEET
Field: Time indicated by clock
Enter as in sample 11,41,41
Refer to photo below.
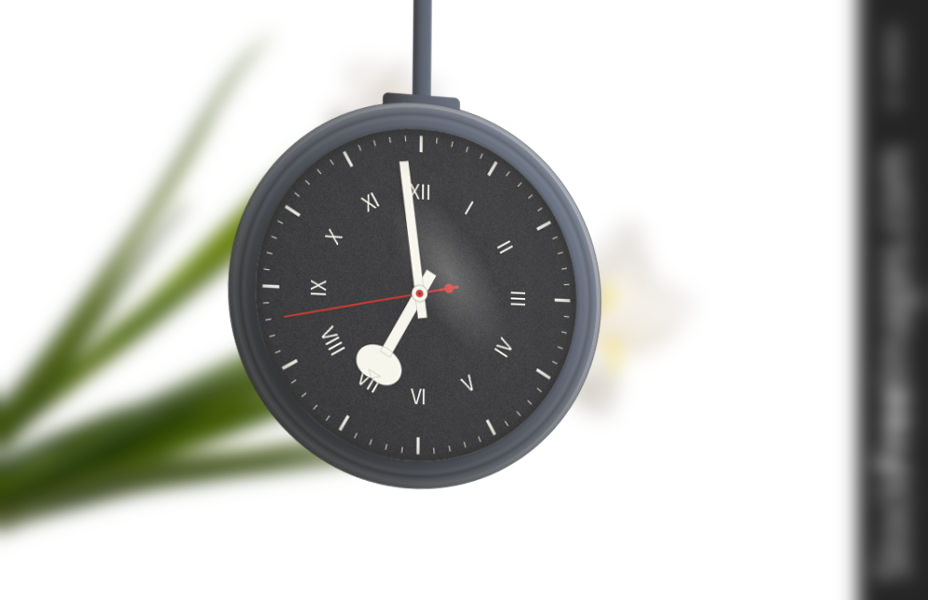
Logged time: 6,58,43
